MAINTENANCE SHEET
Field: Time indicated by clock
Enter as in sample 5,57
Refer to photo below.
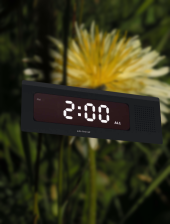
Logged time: 2,00
